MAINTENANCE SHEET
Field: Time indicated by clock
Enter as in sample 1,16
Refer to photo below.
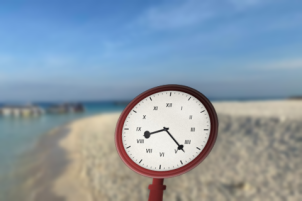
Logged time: 8,23
